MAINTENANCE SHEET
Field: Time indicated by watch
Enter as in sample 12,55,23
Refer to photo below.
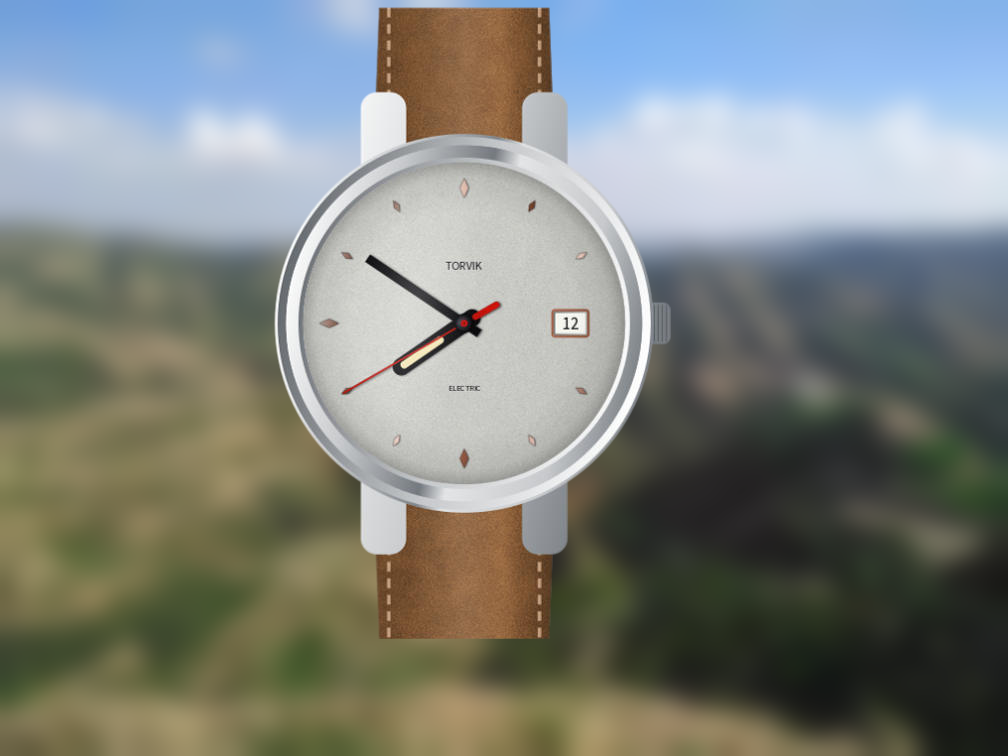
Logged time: 7,50,40
